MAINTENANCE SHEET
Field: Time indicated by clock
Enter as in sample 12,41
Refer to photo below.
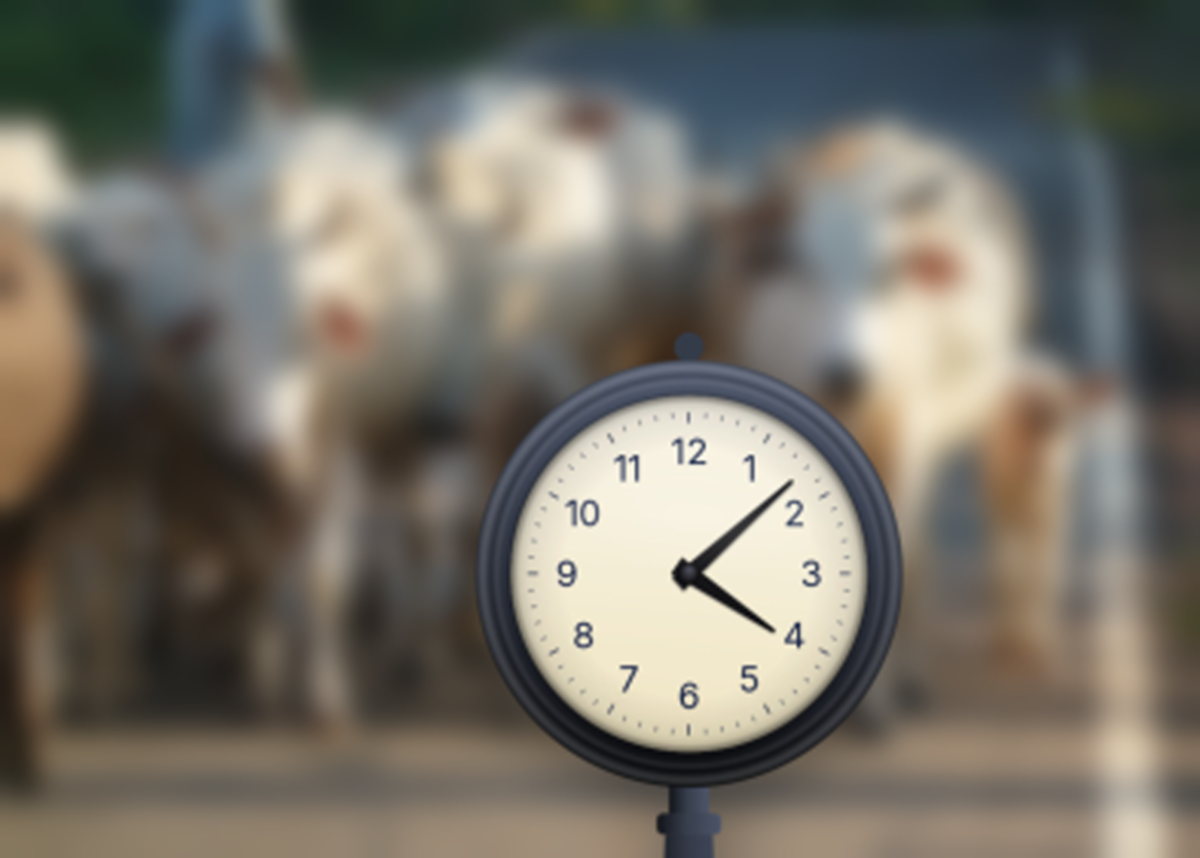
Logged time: 4,08
